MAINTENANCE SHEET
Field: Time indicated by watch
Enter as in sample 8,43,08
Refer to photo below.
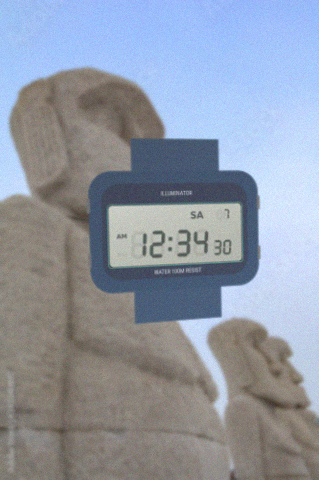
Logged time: 12,34,30
